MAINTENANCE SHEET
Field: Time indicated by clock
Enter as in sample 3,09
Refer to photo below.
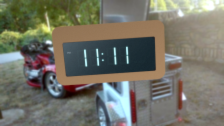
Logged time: 11,11
